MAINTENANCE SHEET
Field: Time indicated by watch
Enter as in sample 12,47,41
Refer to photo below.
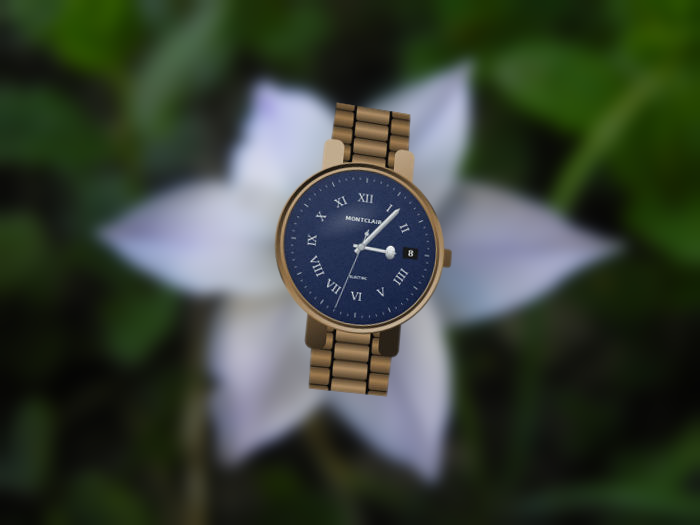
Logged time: 3,06,33
